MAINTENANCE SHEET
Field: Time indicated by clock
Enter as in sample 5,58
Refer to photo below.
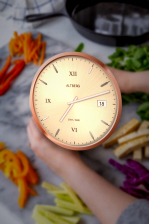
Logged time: 7,12
